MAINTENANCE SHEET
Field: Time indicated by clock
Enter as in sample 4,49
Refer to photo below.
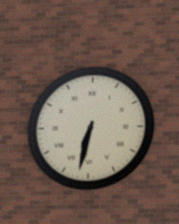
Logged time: 6,32
